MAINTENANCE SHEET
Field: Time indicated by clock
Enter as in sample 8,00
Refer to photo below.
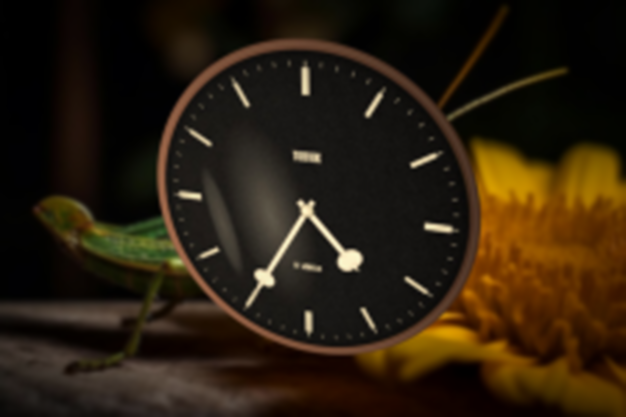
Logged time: 4,35
